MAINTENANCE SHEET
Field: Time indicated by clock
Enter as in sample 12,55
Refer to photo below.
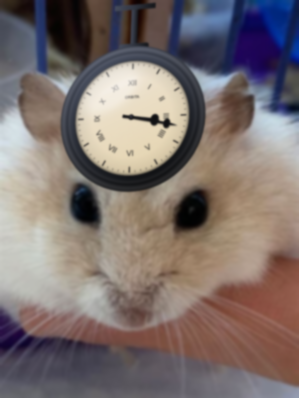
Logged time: 3,17
